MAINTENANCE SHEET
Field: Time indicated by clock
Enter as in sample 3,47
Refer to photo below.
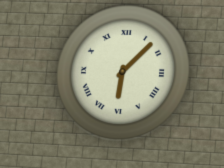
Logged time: 6,07
